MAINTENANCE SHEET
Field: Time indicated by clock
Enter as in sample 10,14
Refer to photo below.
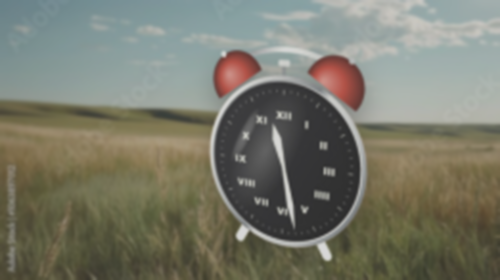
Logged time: 11,28
